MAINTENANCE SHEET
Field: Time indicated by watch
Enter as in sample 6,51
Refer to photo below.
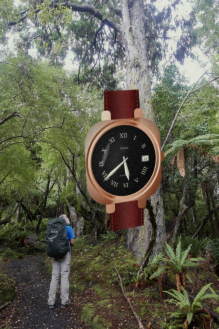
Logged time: 5,39
